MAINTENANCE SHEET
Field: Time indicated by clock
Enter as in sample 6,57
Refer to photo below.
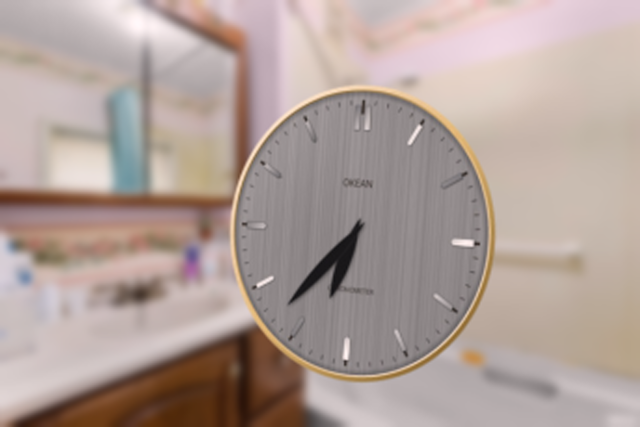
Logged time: 6,37
